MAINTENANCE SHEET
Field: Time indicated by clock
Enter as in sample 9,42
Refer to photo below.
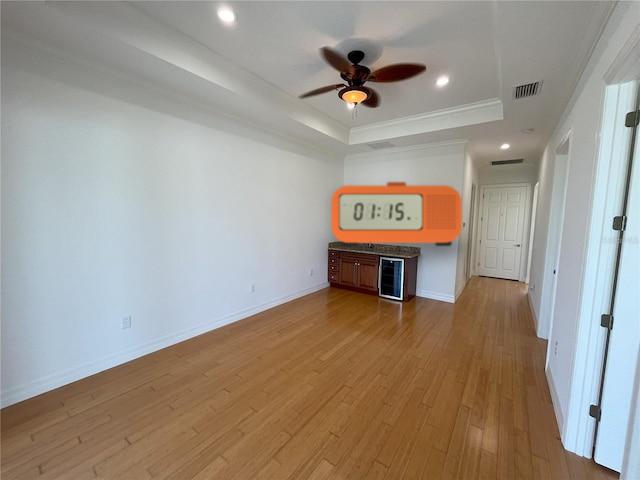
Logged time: 1,15
